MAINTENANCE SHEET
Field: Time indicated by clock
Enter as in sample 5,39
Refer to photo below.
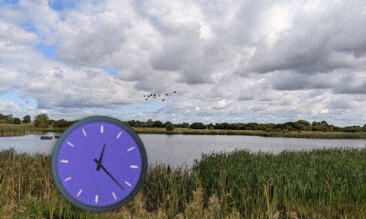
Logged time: 12,22
